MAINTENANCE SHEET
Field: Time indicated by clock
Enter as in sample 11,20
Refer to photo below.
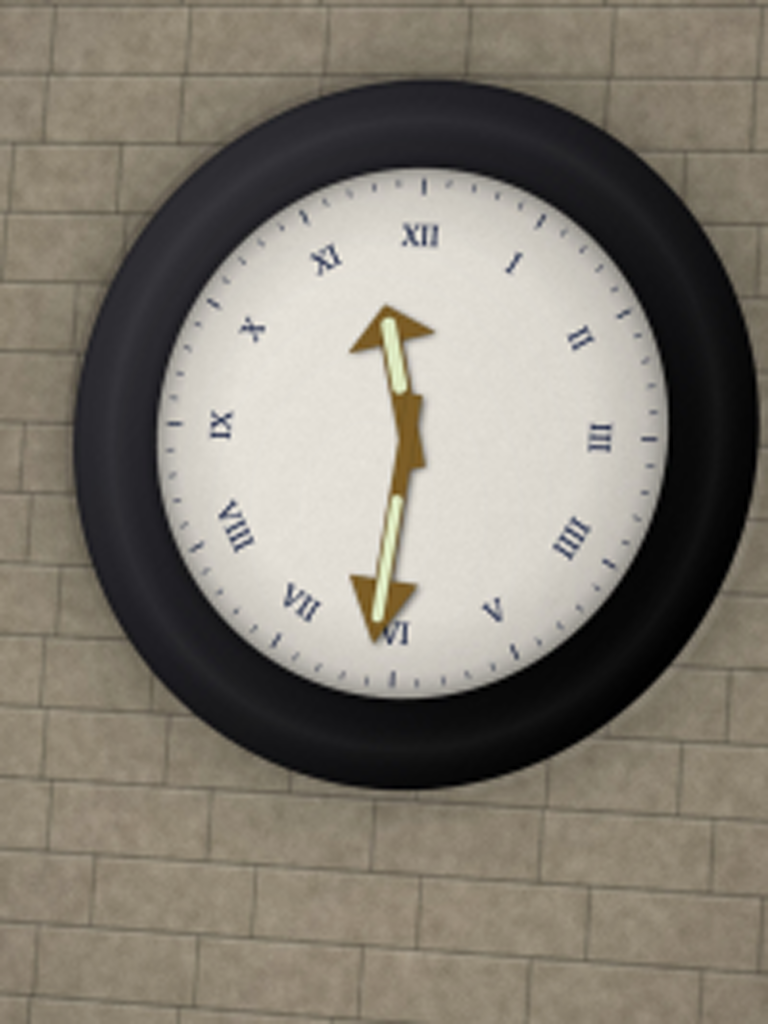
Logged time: 11,31
